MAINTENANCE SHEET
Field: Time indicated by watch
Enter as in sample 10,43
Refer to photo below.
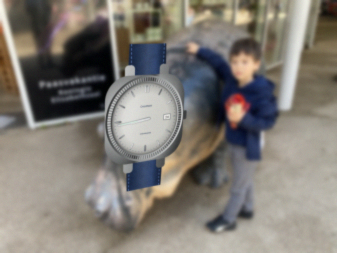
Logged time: 8,44
